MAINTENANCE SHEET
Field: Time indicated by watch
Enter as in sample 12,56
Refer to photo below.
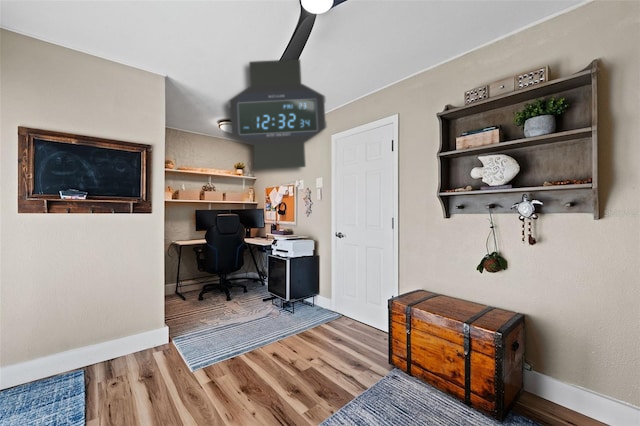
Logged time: 12,32
